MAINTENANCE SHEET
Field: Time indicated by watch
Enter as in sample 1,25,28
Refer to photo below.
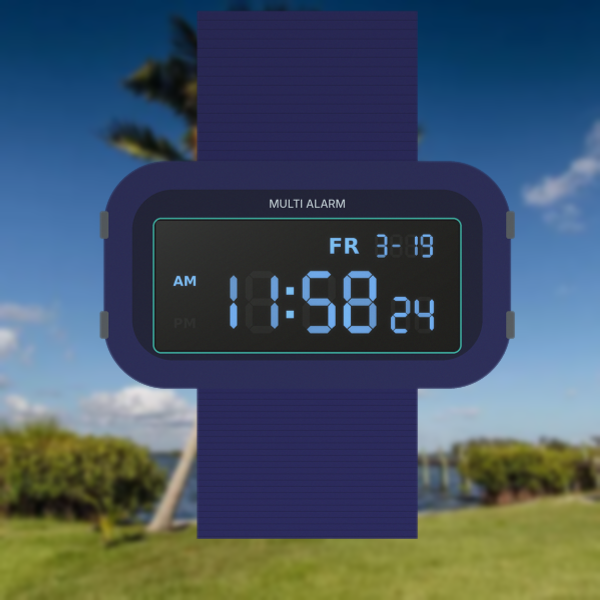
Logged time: 11,58,24
